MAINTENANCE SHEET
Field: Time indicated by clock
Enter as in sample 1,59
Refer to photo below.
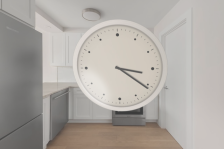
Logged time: 3,21
